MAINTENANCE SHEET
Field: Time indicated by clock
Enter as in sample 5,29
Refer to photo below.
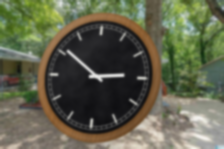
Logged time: 2,51
